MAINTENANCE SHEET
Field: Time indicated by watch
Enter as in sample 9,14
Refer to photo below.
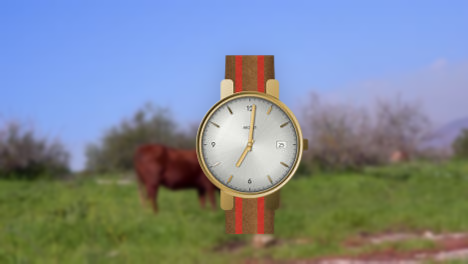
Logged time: 7,01
